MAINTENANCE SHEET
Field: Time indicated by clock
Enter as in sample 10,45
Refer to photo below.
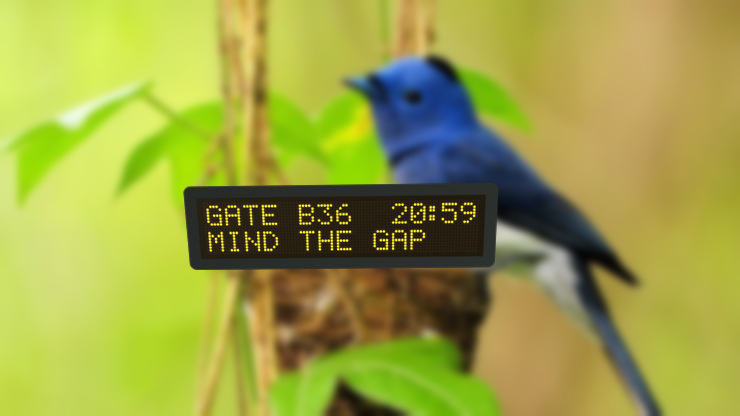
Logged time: 20,59
